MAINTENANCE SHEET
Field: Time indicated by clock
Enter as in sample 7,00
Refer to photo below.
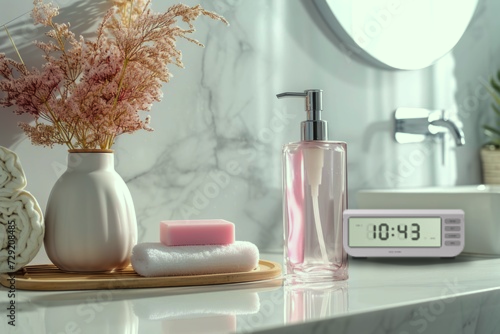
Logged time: 10,43
